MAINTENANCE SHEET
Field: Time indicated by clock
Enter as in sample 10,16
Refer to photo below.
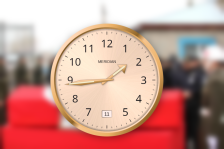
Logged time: 1,44
